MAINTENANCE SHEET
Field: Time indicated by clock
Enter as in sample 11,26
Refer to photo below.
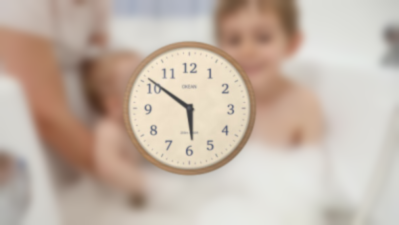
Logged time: 5,51
